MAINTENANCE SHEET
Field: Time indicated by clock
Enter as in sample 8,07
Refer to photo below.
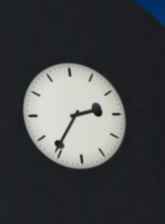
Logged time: 2,36
